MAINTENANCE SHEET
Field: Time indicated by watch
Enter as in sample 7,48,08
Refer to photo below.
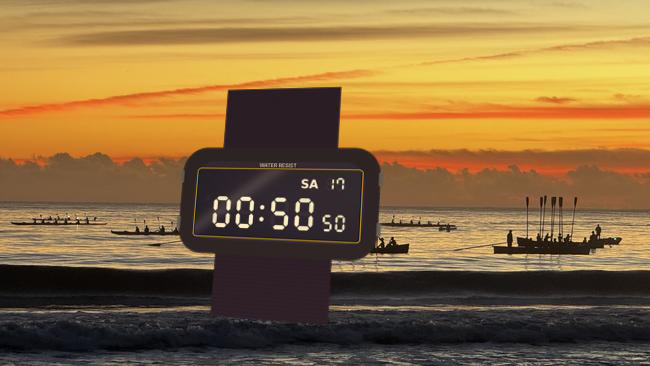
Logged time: 0,50,50
